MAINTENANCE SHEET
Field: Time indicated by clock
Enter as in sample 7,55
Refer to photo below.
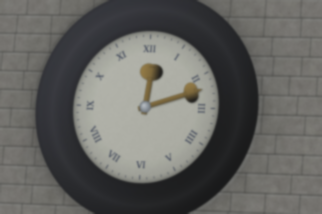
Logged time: 12,12
